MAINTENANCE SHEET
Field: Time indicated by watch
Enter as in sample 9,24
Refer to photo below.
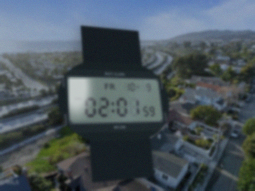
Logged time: 2,01
